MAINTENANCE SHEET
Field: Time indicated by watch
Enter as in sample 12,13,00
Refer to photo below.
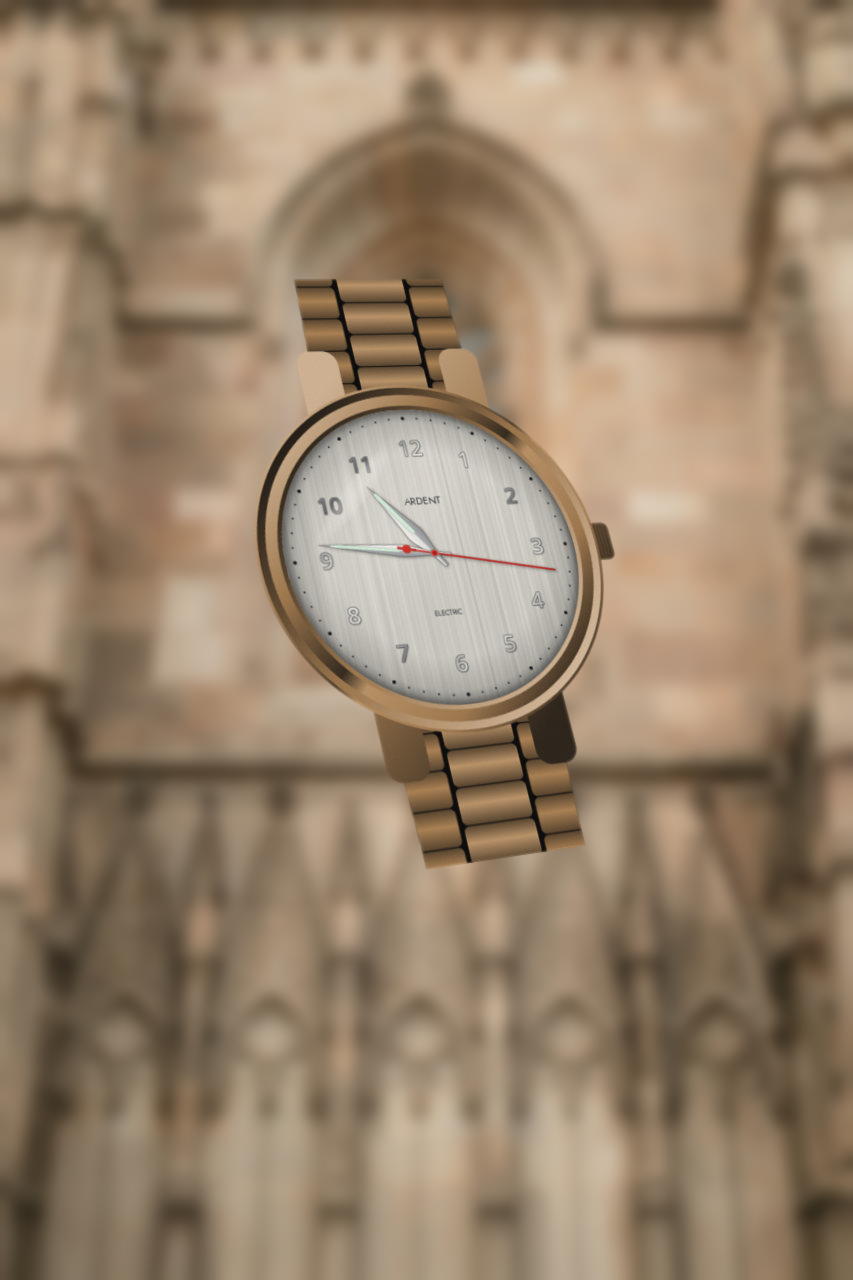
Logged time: 10,46,17
